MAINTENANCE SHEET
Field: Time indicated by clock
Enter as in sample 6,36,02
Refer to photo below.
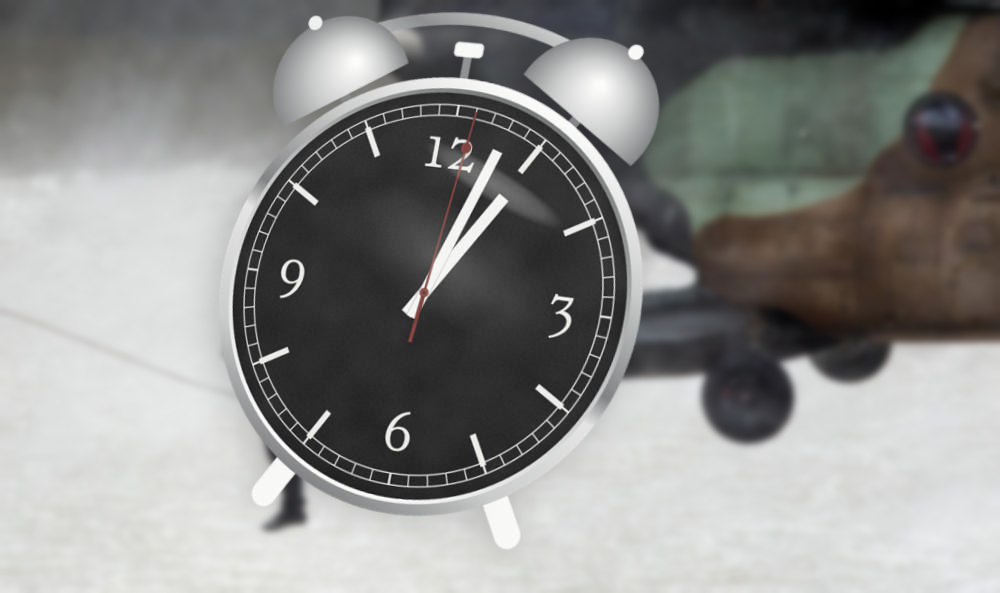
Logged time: 1,03,01
